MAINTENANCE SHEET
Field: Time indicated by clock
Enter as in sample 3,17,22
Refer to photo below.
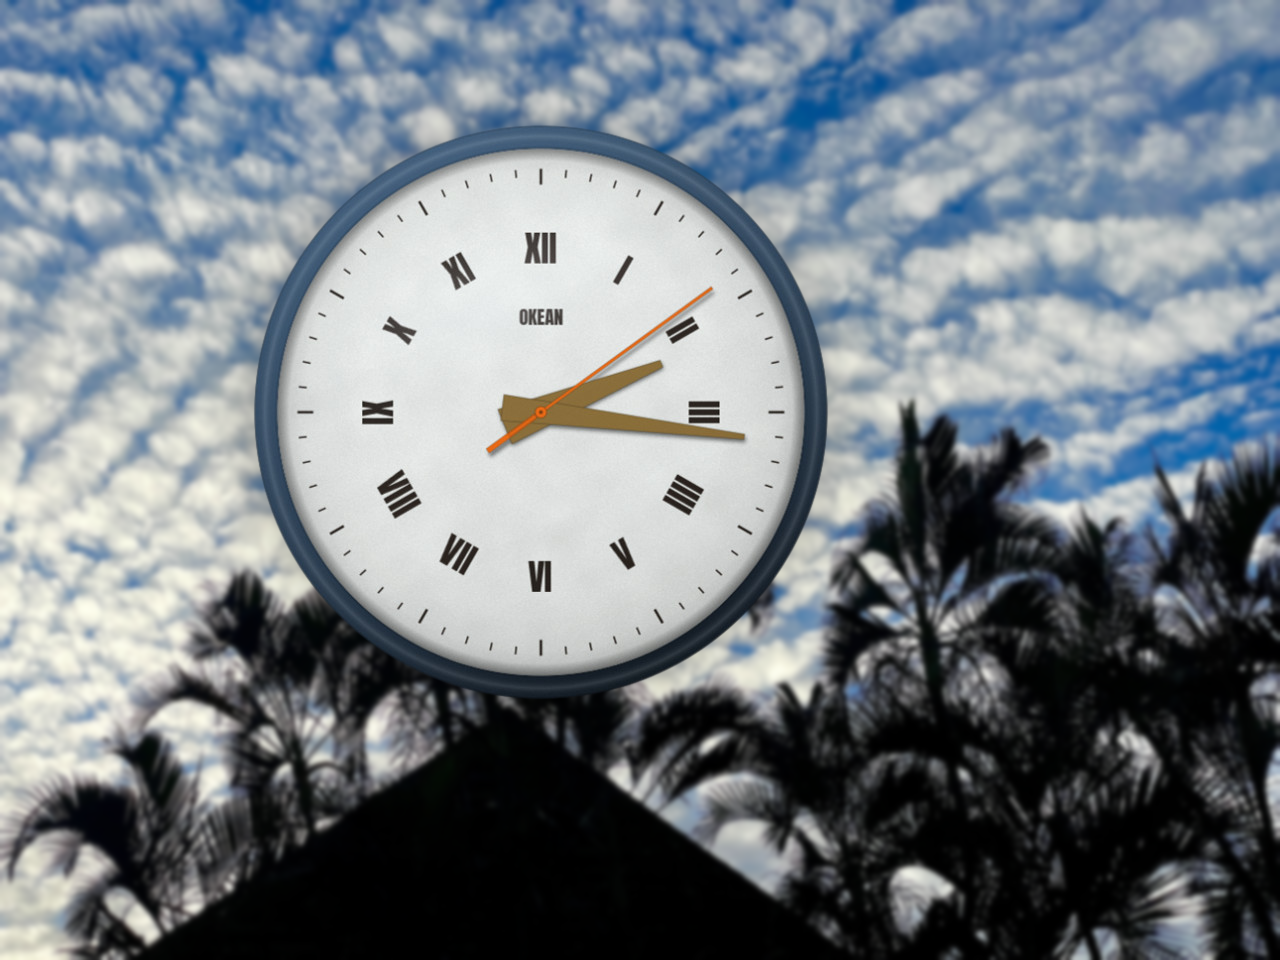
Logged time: 2,16,09
